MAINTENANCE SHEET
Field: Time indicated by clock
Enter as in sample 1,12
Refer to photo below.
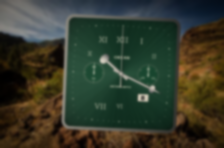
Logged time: 10,19
